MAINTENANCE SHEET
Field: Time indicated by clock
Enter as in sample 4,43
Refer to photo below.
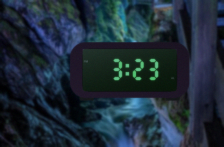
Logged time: 3,23
